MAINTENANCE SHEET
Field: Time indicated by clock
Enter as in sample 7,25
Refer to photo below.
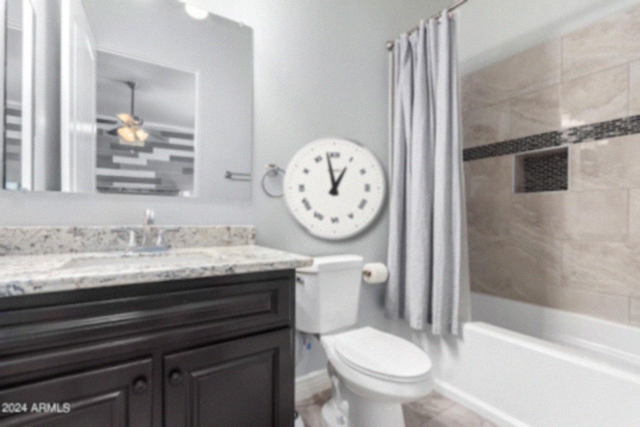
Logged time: 12,58
